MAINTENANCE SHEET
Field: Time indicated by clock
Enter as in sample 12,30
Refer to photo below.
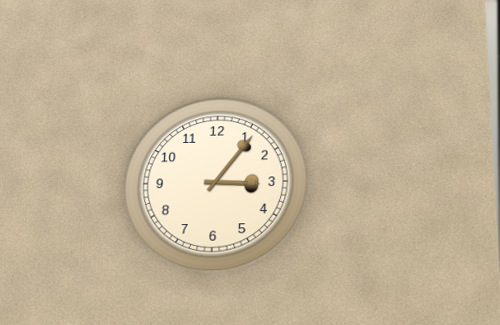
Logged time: 3,06
